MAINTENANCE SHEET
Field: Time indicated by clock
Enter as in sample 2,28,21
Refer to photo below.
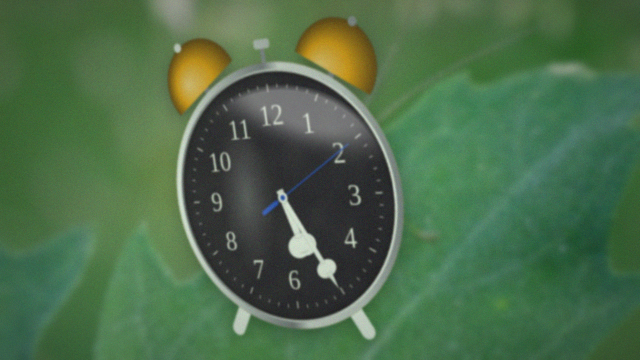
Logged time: 5,25,10
